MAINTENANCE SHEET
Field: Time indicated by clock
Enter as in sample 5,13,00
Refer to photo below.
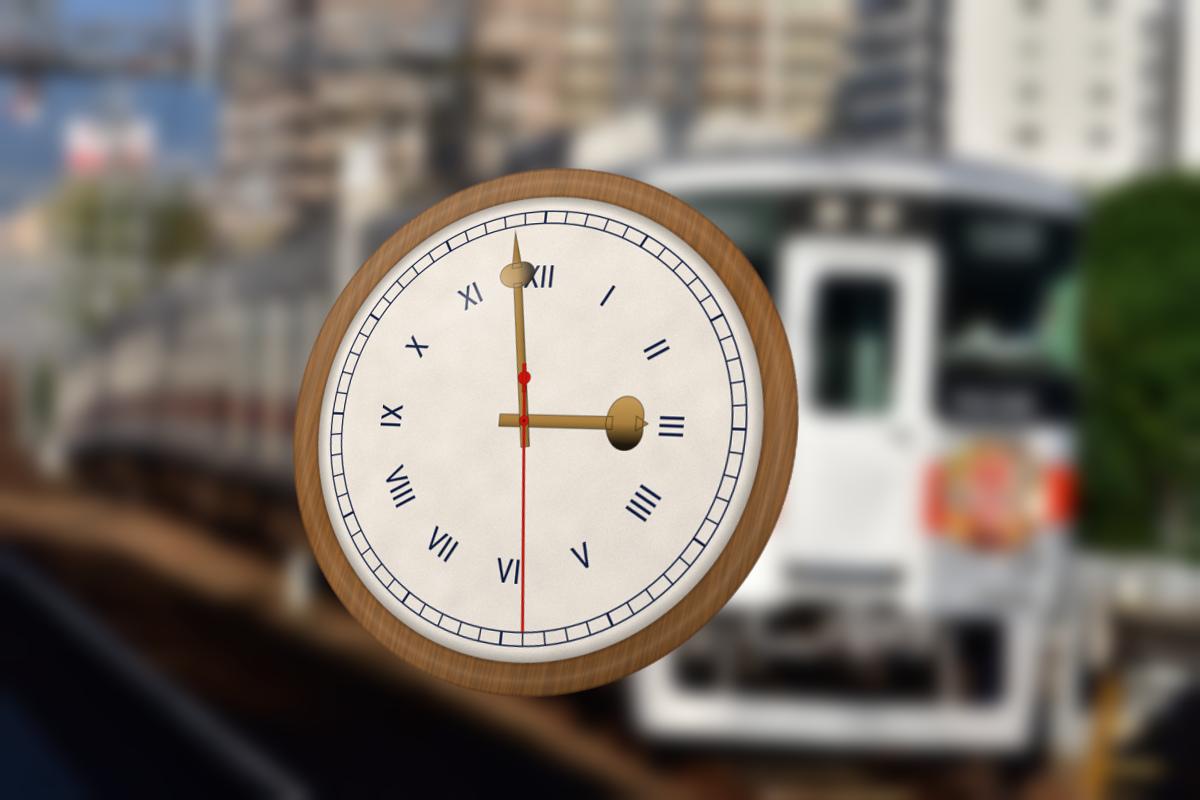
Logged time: 2,58,29
